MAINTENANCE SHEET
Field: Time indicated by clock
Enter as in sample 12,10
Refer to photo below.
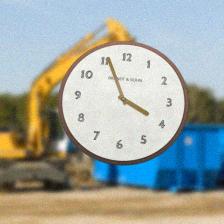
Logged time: 3,56
